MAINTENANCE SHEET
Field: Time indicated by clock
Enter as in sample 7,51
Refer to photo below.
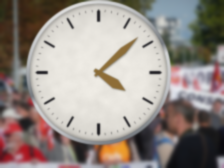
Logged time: 4,08
